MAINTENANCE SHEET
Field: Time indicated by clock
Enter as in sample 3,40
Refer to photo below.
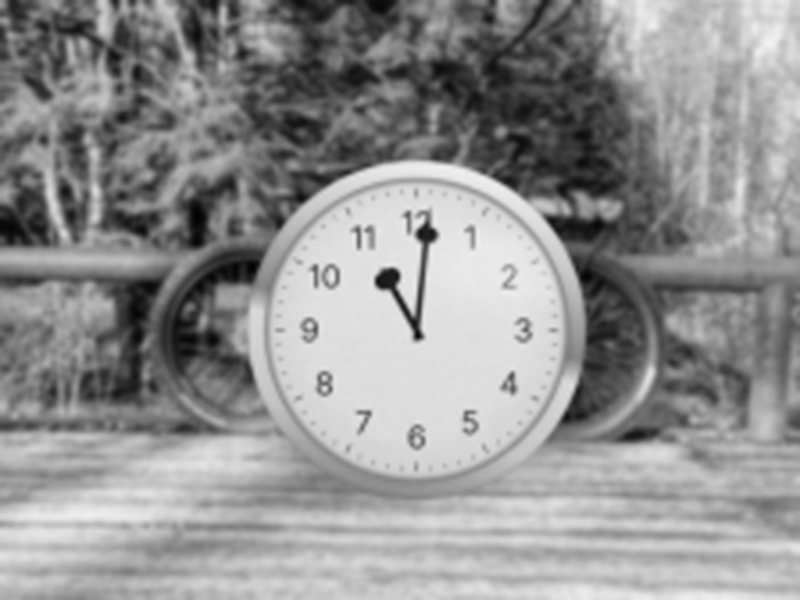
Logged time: 11,01
